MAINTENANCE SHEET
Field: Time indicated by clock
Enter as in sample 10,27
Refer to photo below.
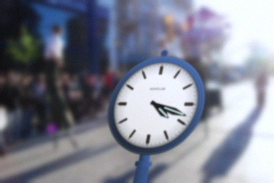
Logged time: 4,18
